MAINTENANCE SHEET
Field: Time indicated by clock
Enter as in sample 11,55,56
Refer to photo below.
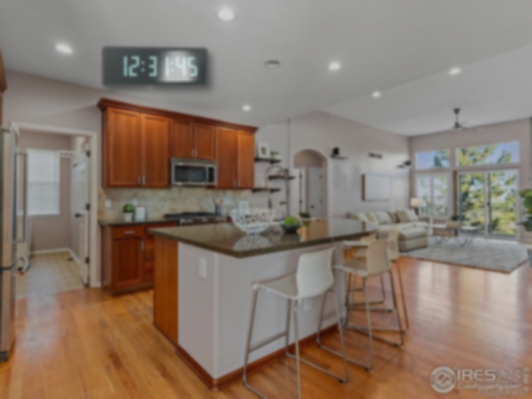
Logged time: 12,31,45
